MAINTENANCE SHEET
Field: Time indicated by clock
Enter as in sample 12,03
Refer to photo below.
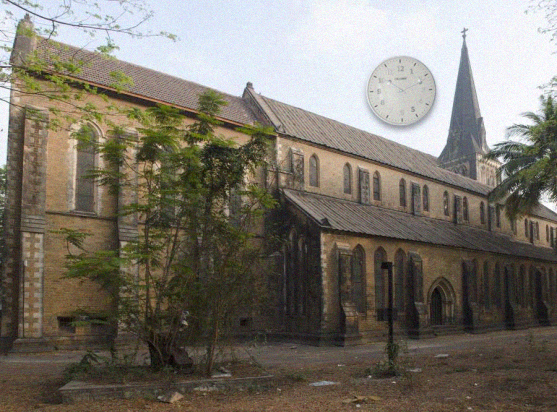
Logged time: 10,11
